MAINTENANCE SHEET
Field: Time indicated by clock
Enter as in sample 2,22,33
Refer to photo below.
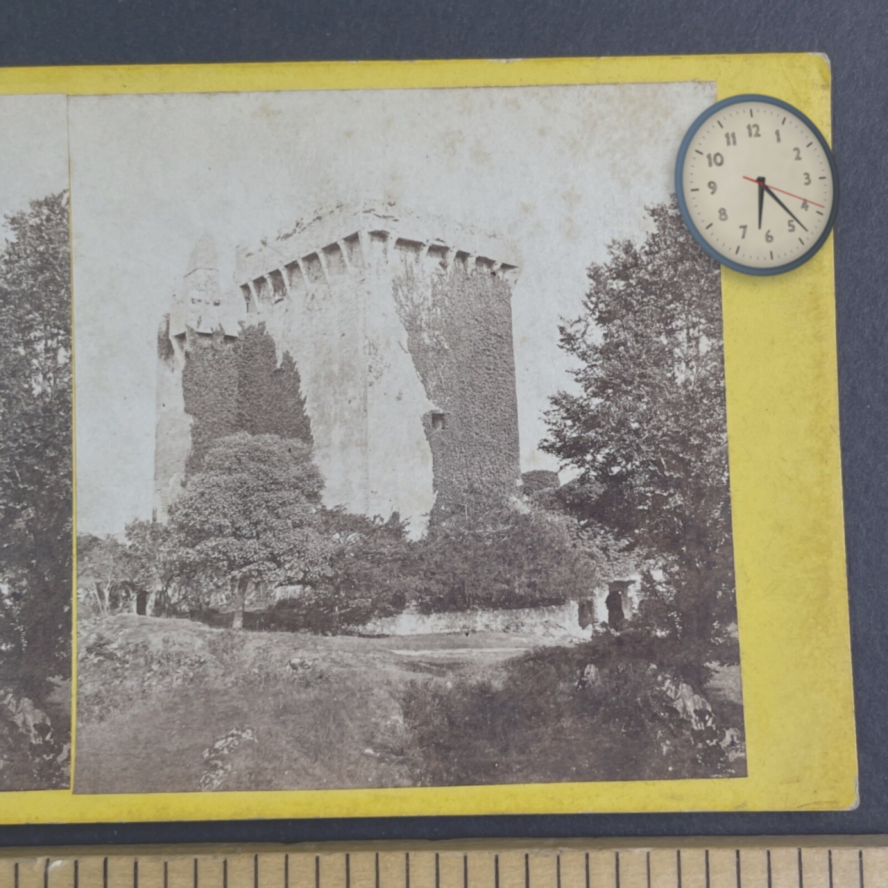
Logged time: 6,23,19
